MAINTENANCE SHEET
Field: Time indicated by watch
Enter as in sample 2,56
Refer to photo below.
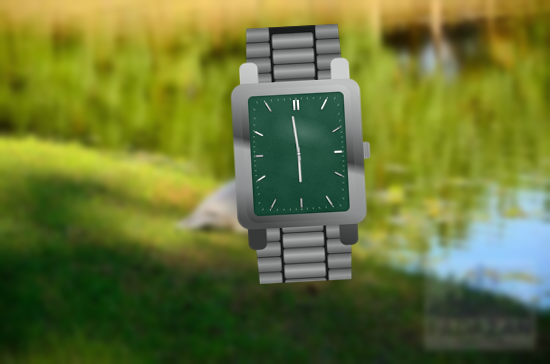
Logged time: 5,59
